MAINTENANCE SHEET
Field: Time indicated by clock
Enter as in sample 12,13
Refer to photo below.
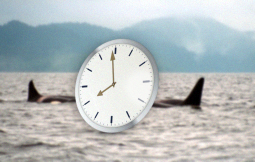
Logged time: 7,59
